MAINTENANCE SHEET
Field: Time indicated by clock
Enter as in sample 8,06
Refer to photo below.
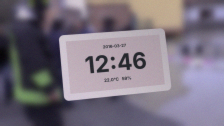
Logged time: 12,46
